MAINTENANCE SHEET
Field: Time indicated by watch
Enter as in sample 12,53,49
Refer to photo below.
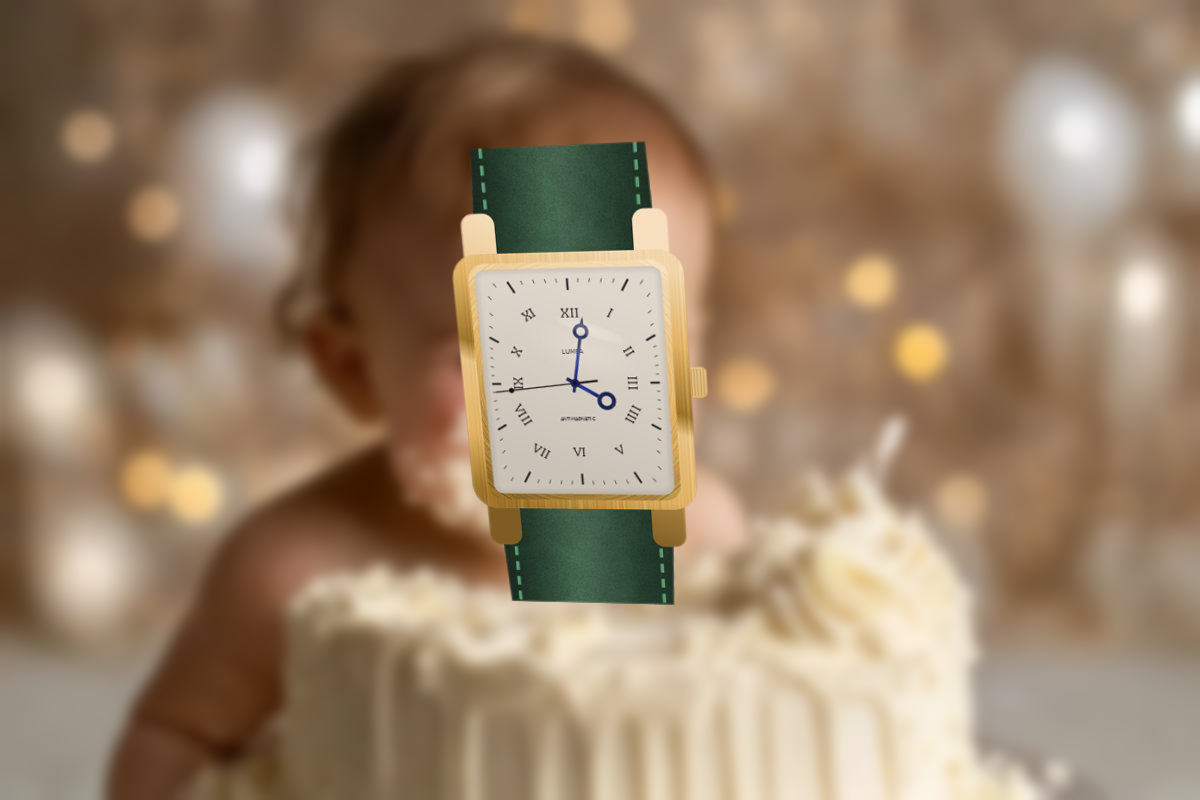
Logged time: 4,01,44
